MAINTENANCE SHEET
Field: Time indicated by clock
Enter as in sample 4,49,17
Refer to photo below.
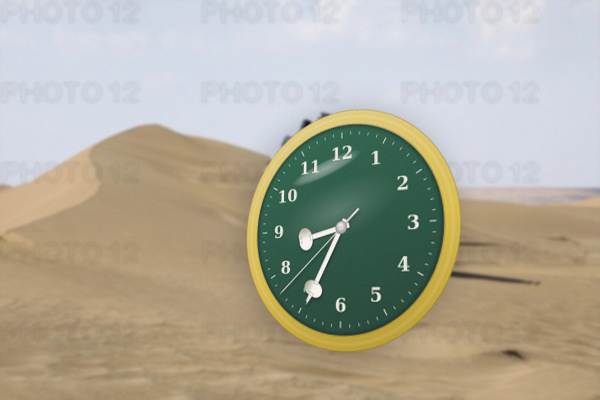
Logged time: 8,34,38
